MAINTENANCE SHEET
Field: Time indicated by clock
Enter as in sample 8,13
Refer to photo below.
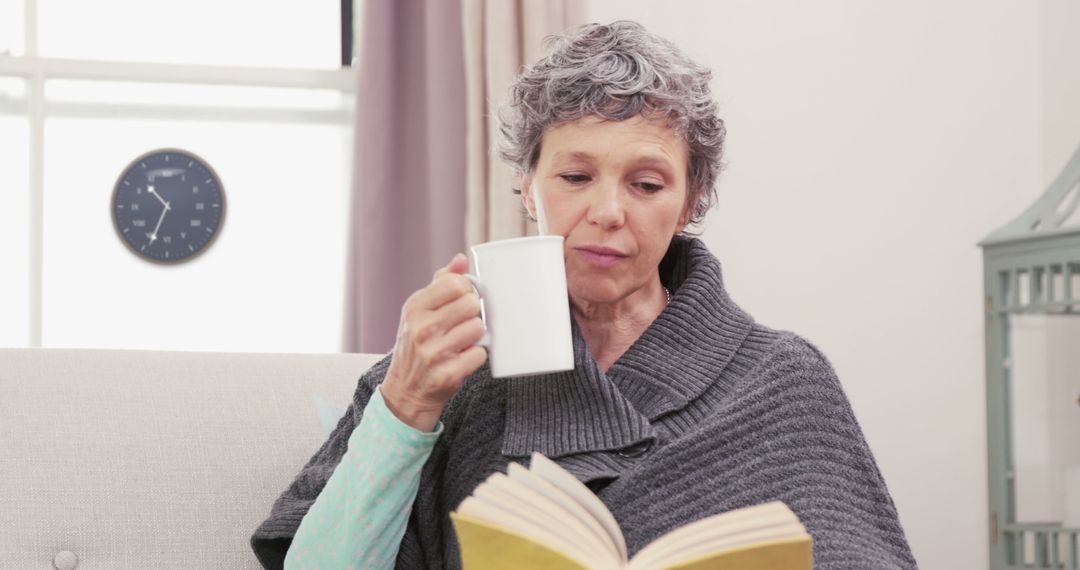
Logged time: 10,34
